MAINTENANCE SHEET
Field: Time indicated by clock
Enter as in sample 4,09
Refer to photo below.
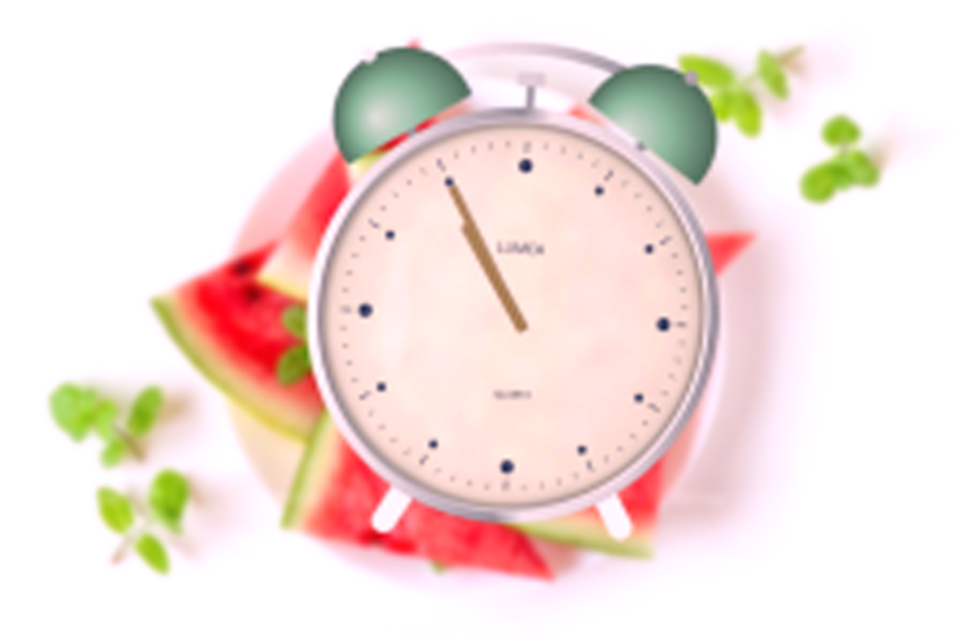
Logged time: 10,55
